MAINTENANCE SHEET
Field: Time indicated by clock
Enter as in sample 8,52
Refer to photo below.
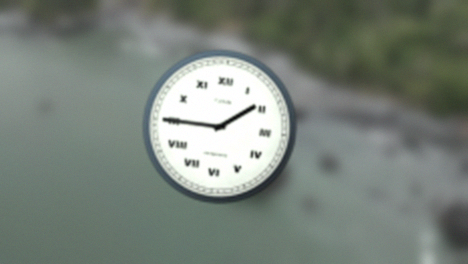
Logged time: 1,45
